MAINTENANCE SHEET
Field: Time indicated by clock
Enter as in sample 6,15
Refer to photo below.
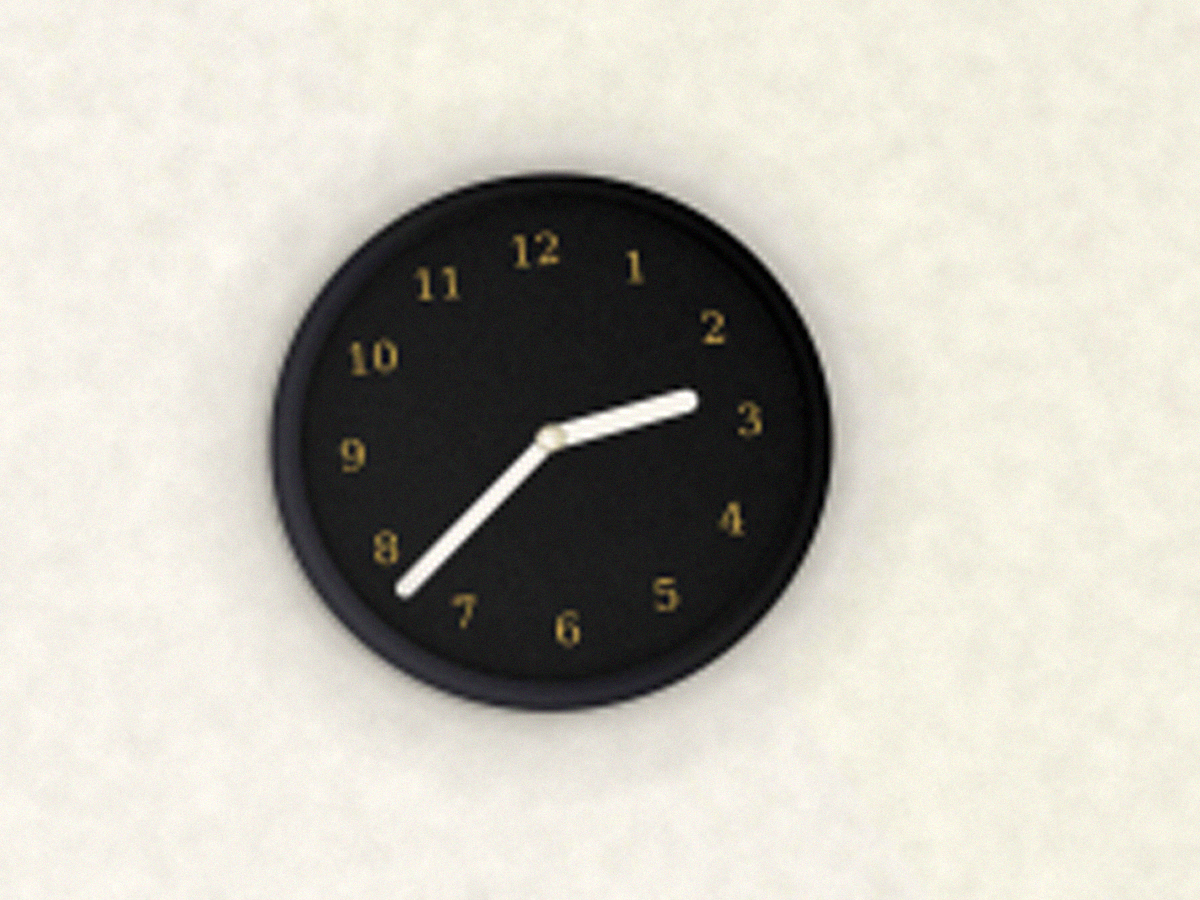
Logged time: 2,38
